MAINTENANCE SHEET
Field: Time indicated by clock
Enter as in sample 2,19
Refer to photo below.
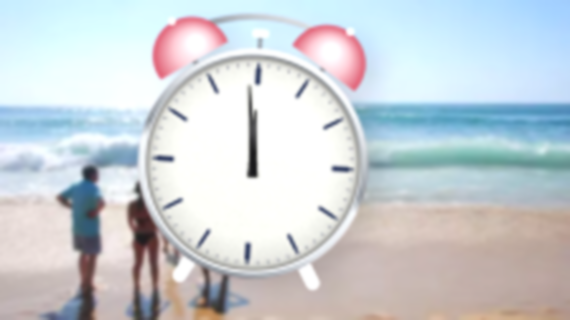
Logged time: 11,59
